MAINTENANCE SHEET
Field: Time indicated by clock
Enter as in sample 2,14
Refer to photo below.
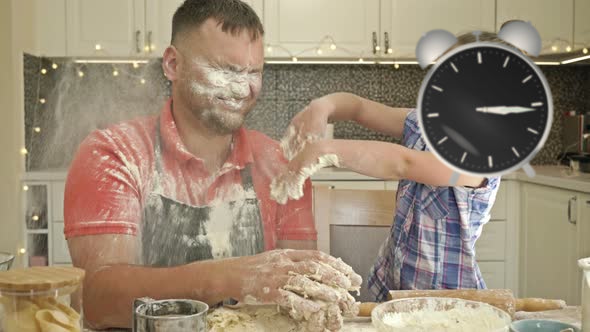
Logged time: 3,16
